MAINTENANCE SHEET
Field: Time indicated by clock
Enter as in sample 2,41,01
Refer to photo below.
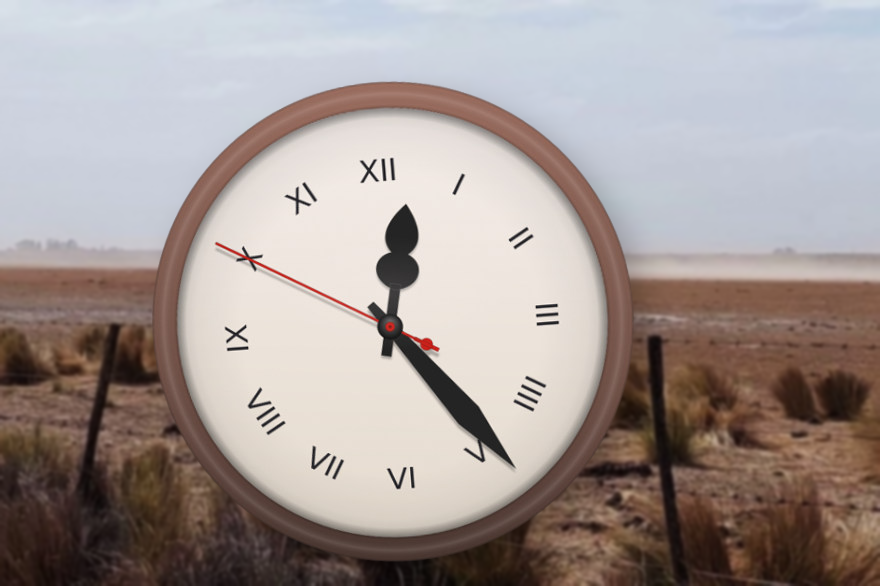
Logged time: 12,23,50
